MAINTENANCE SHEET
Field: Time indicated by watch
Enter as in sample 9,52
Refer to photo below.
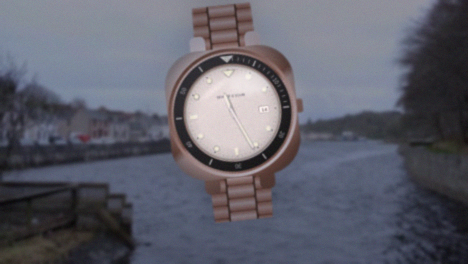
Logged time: 11,26
